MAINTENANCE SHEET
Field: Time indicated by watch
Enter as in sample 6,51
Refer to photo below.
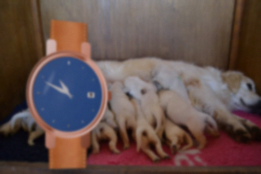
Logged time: 10,49
